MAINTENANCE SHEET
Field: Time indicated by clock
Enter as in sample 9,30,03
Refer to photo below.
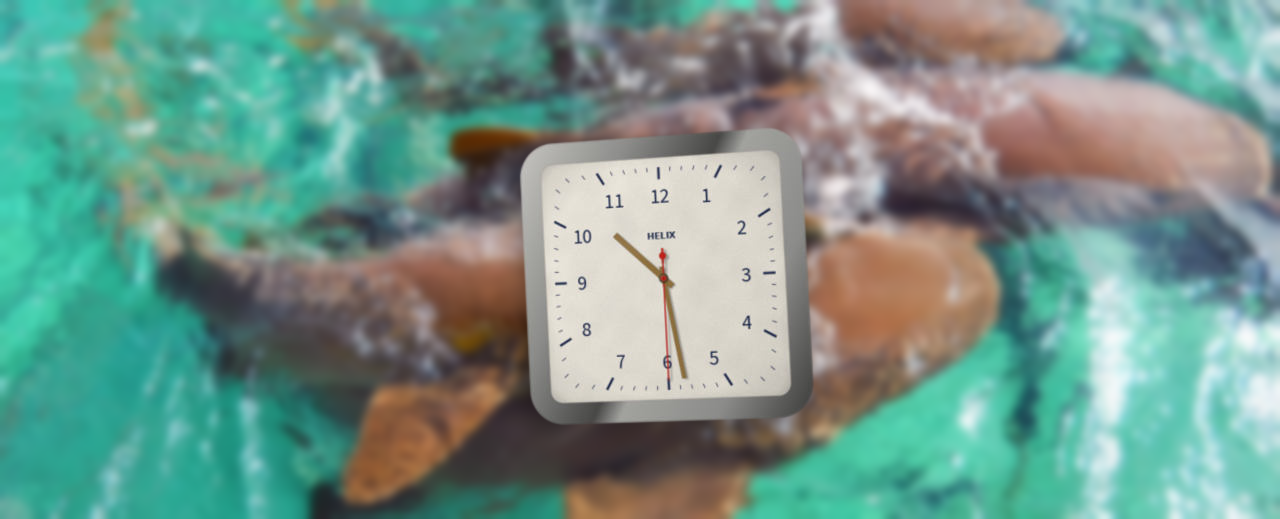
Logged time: 10,28,30
